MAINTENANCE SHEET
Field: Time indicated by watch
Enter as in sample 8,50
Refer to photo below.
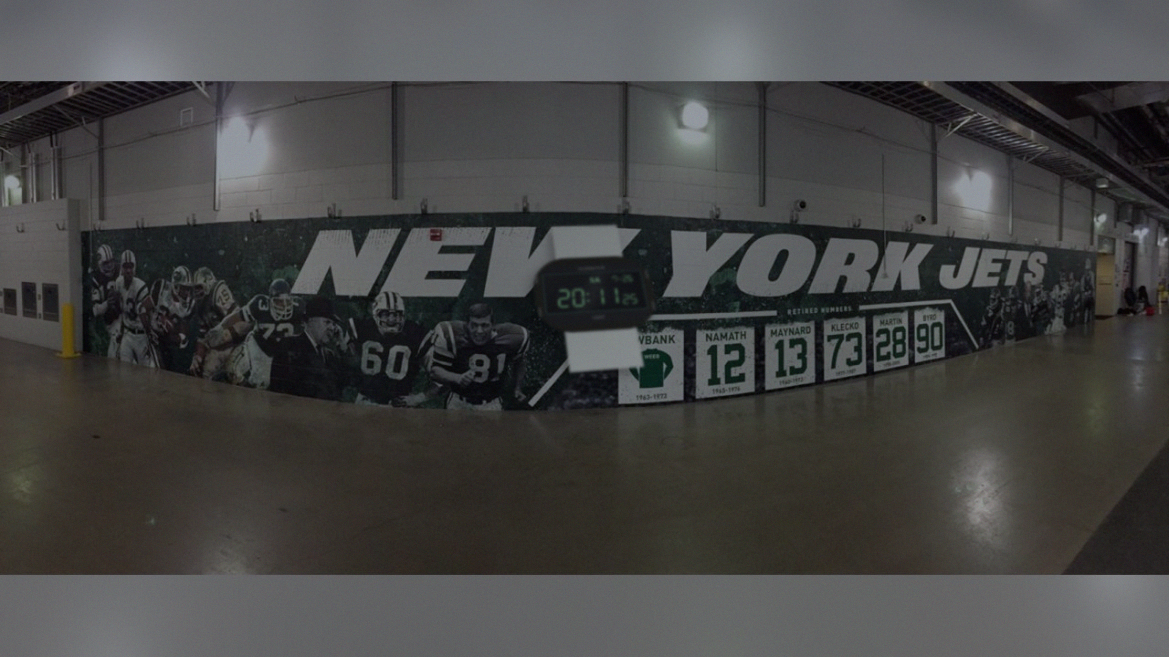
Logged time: 20,11
